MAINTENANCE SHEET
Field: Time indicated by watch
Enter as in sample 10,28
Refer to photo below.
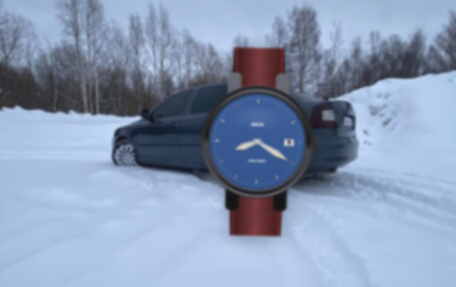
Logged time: 8,20
